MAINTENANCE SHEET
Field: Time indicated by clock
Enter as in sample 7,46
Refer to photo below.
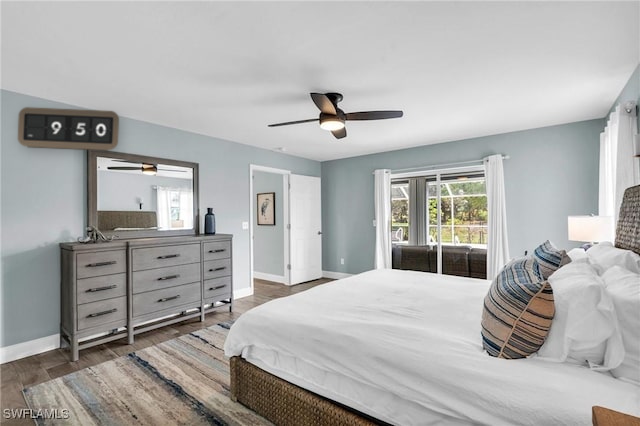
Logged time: 9,50
